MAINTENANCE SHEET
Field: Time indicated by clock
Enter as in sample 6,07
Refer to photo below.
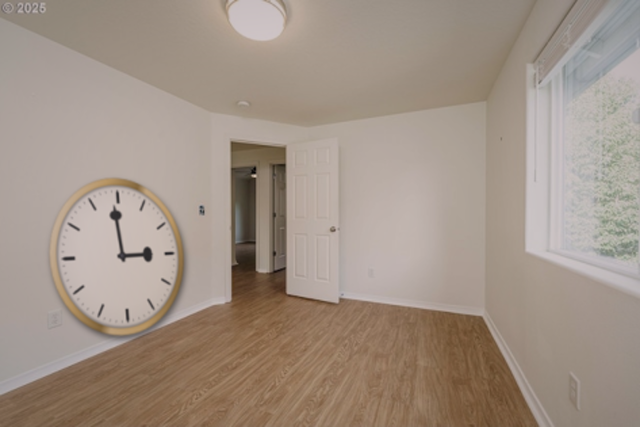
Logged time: 2,59
